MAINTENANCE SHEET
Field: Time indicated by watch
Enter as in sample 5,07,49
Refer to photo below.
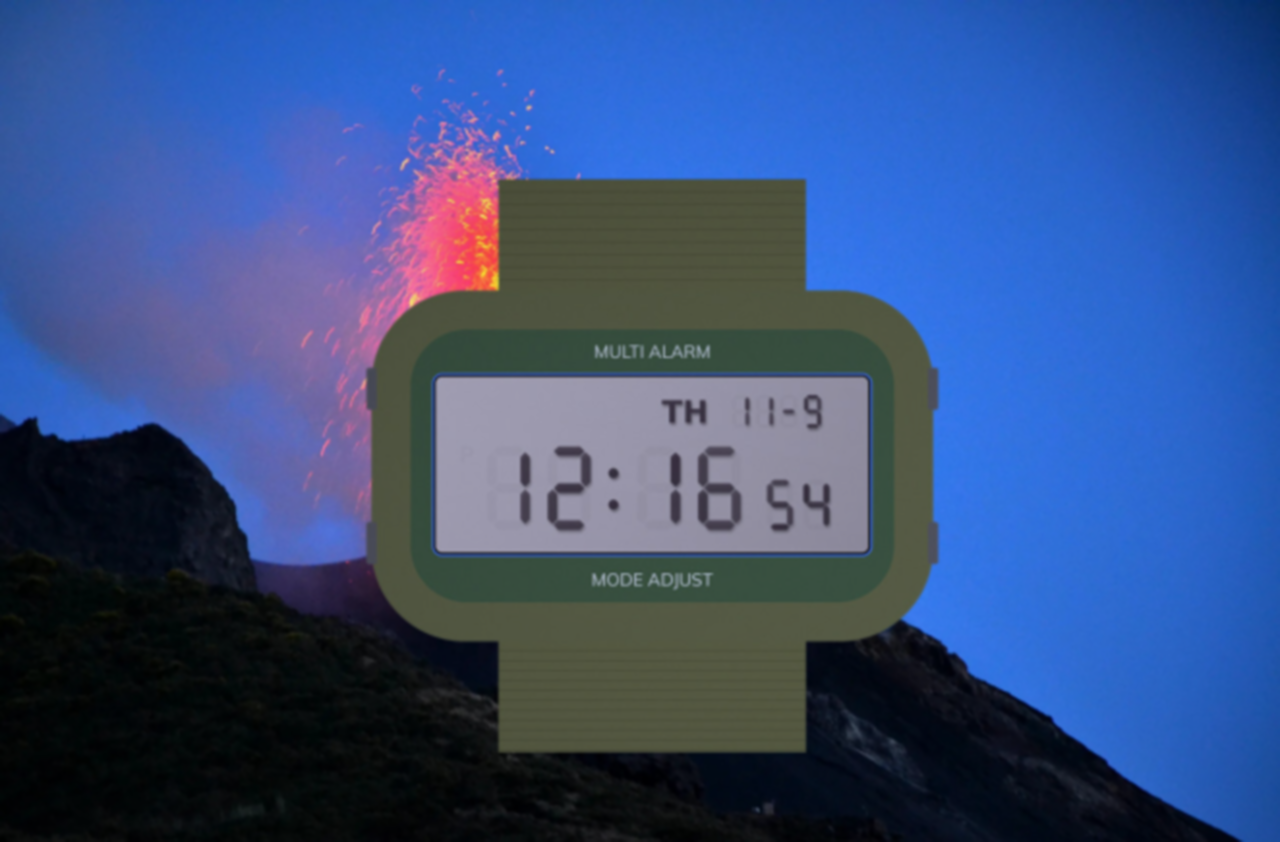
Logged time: 12,16,54
